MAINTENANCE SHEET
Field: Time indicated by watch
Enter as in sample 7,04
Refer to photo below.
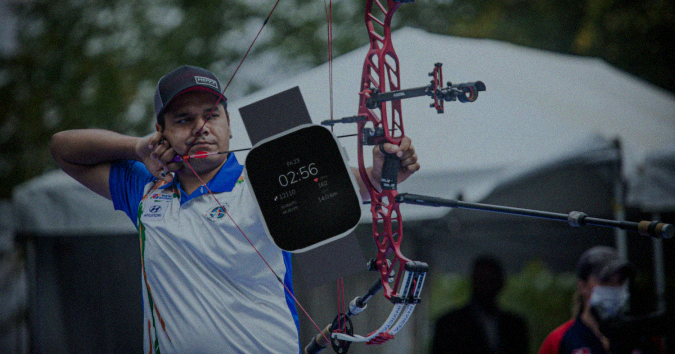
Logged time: 2,56
